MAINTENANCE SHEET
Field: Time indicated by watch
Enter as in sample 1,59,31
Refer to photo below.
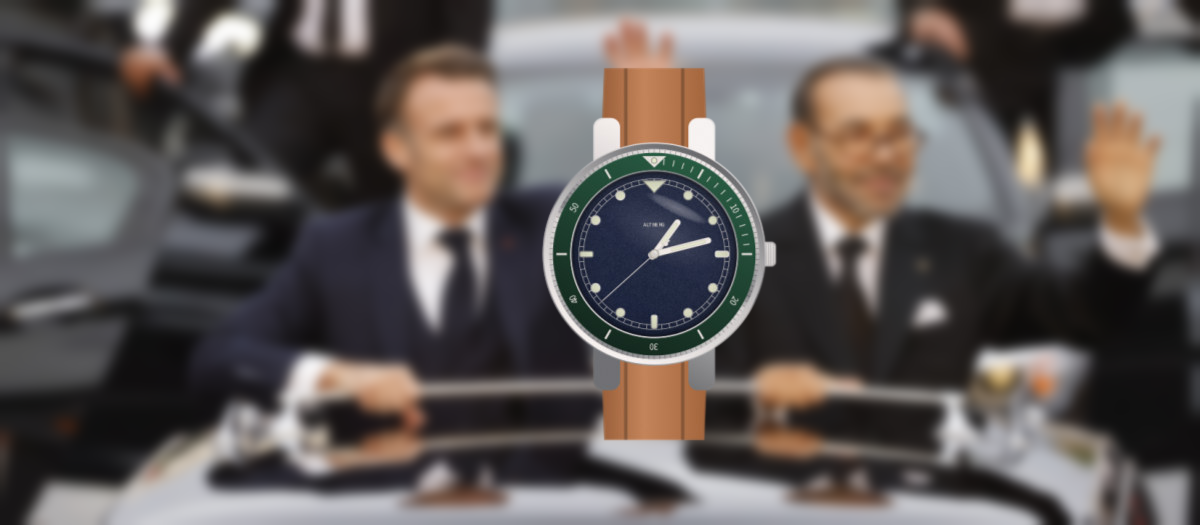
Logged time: 1,12,38
